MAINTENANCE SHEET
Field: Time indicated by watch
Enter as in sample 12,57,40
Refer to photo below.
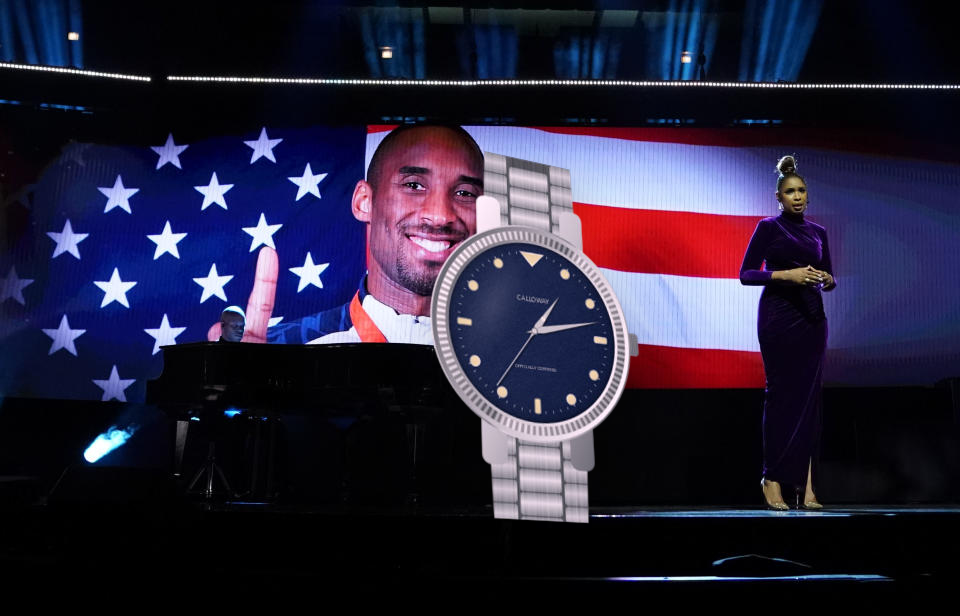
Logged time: 1,12,36
